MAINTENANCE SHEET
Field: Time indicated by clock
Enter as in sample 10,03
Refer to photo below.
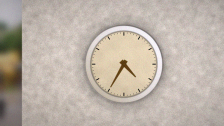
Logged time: 4,35
